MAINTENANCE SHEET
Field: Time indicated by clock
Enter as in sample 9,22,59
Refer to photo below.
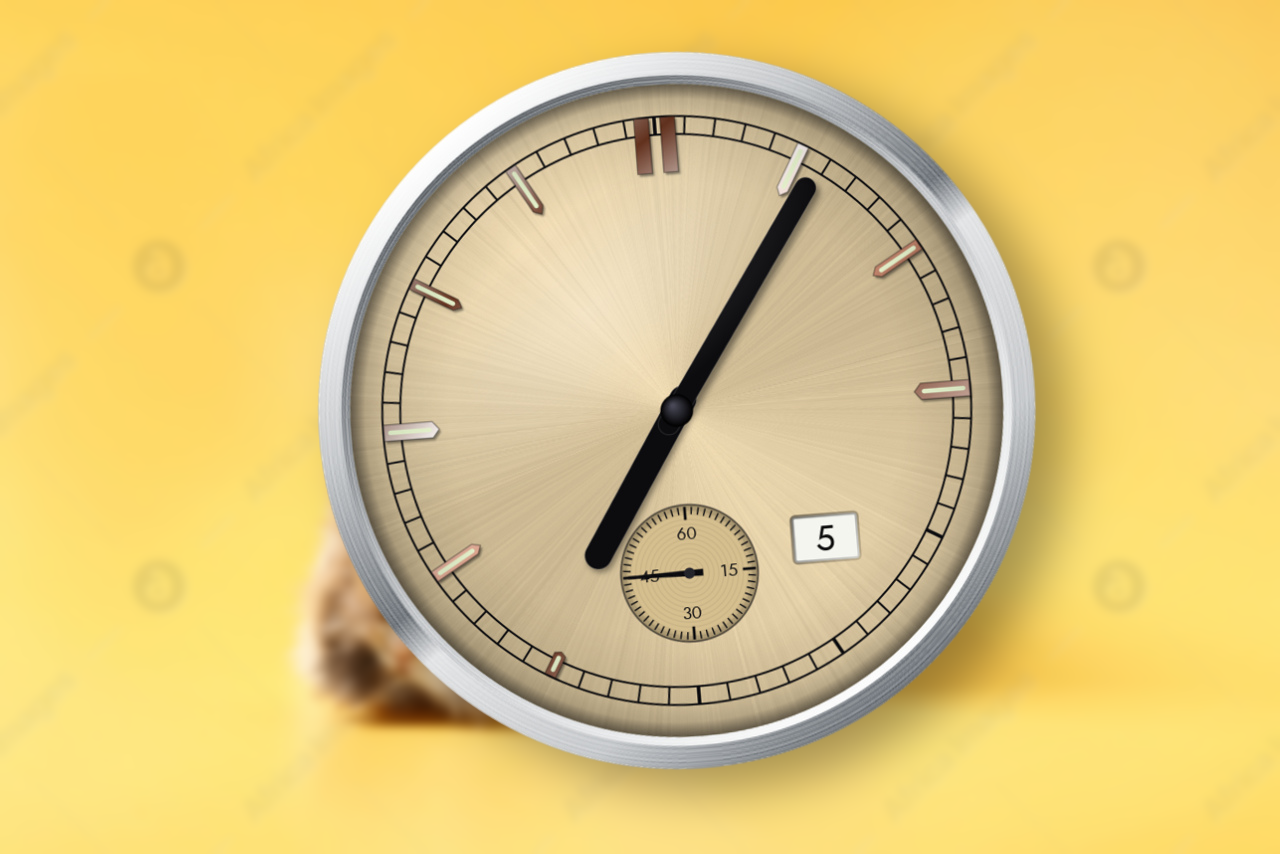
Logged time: 7,05,45
